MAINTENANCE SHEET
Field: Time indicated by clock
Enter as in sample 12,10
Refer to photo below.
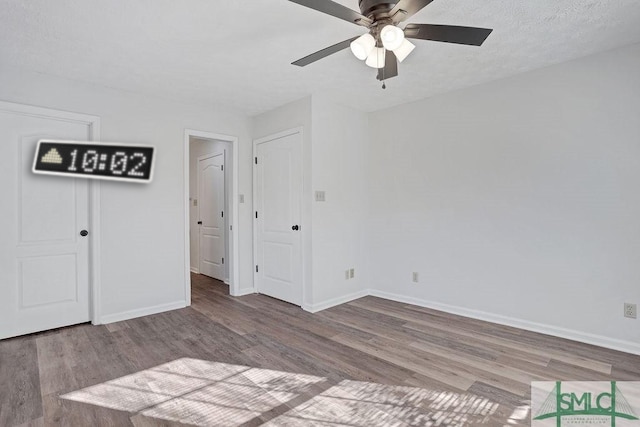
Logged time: 10,02
